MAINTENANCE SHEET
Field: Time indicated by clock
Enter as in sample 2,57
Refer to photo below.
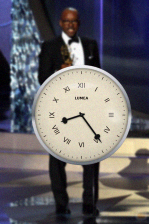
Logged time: 8,24
